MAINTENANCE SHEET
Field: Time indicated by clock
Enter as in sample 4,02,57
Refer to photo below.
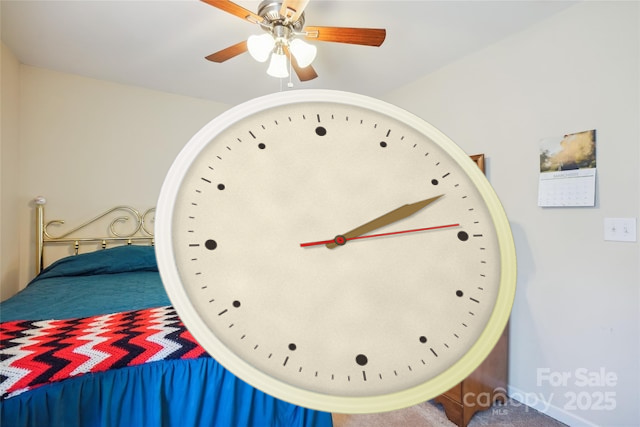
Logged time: 2,11,14
